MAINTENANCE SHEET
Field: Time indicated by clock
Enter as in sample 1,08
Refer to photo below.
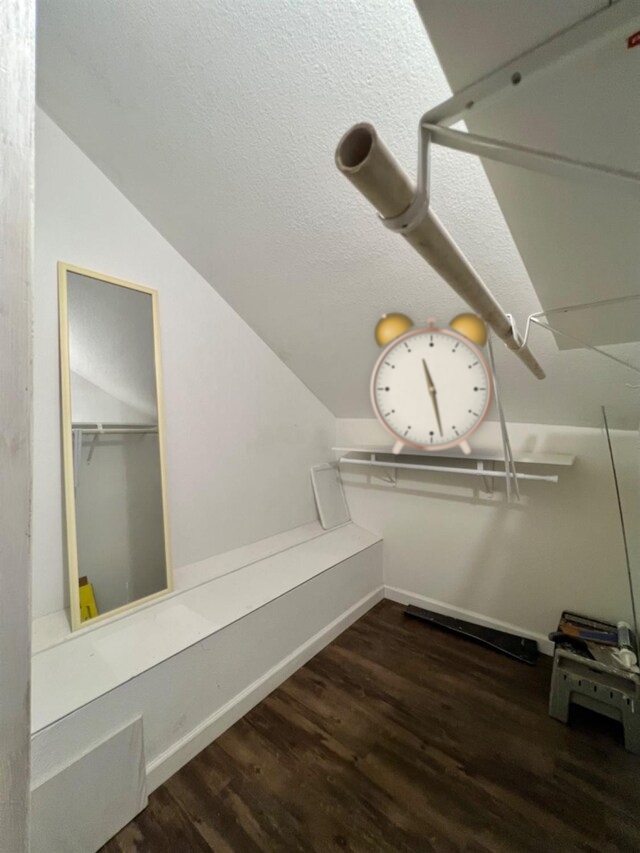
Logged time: 11,28
